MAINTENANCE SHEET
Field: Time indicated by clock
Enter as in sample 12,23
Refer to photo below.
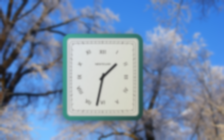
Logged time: 1,32
